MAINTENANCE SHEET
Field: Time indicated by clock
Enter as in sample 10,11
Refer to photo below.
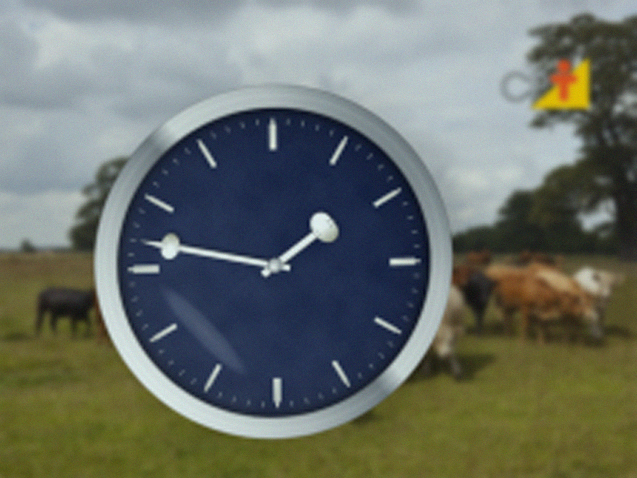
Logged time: 1,47
